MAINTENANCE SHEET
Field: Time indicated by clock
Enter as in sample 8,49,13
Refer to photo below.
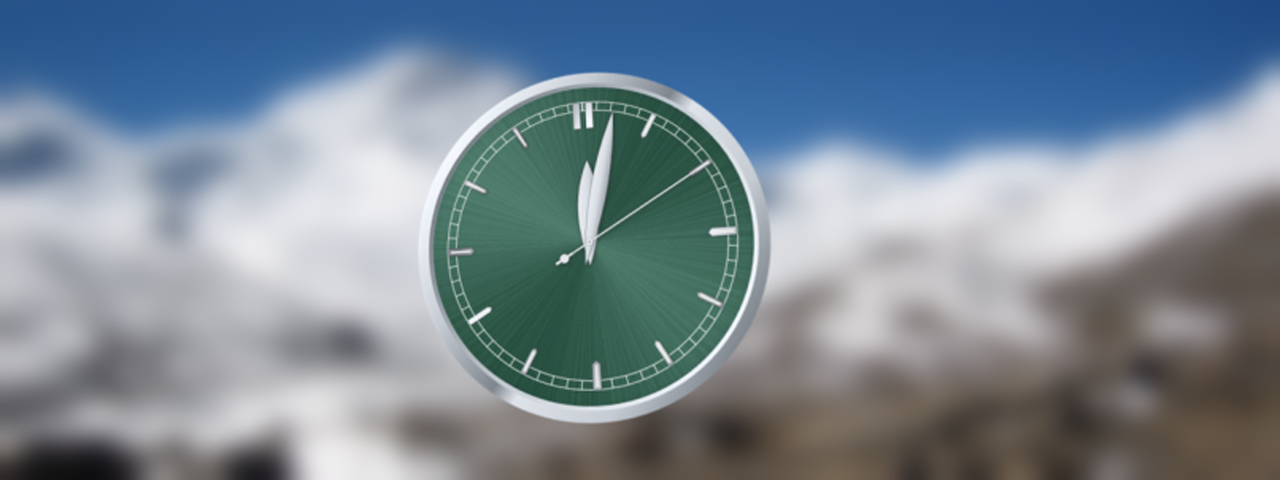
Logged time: 12,02,10
